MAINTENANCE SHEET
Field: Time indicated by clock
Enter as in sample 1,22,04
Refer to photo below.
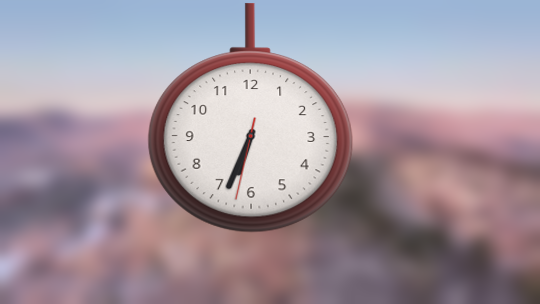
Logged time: 6,33,32
